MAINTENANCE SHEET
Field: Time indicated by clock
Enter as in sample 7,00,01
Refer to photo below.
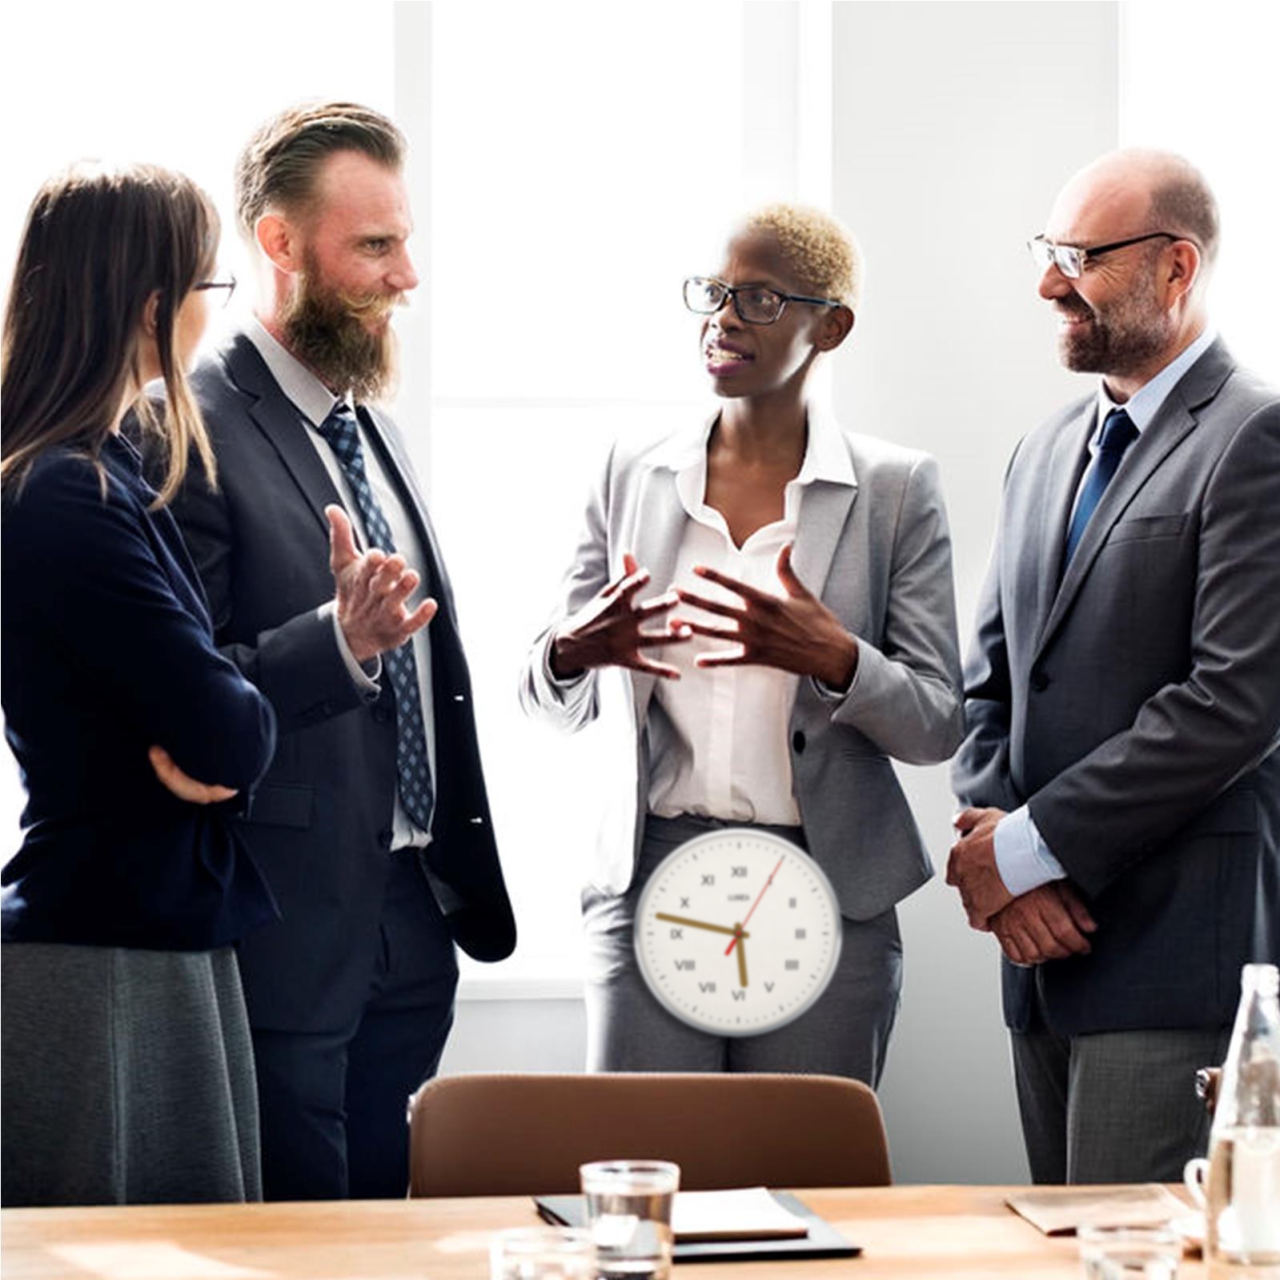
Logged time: 5,47,05
